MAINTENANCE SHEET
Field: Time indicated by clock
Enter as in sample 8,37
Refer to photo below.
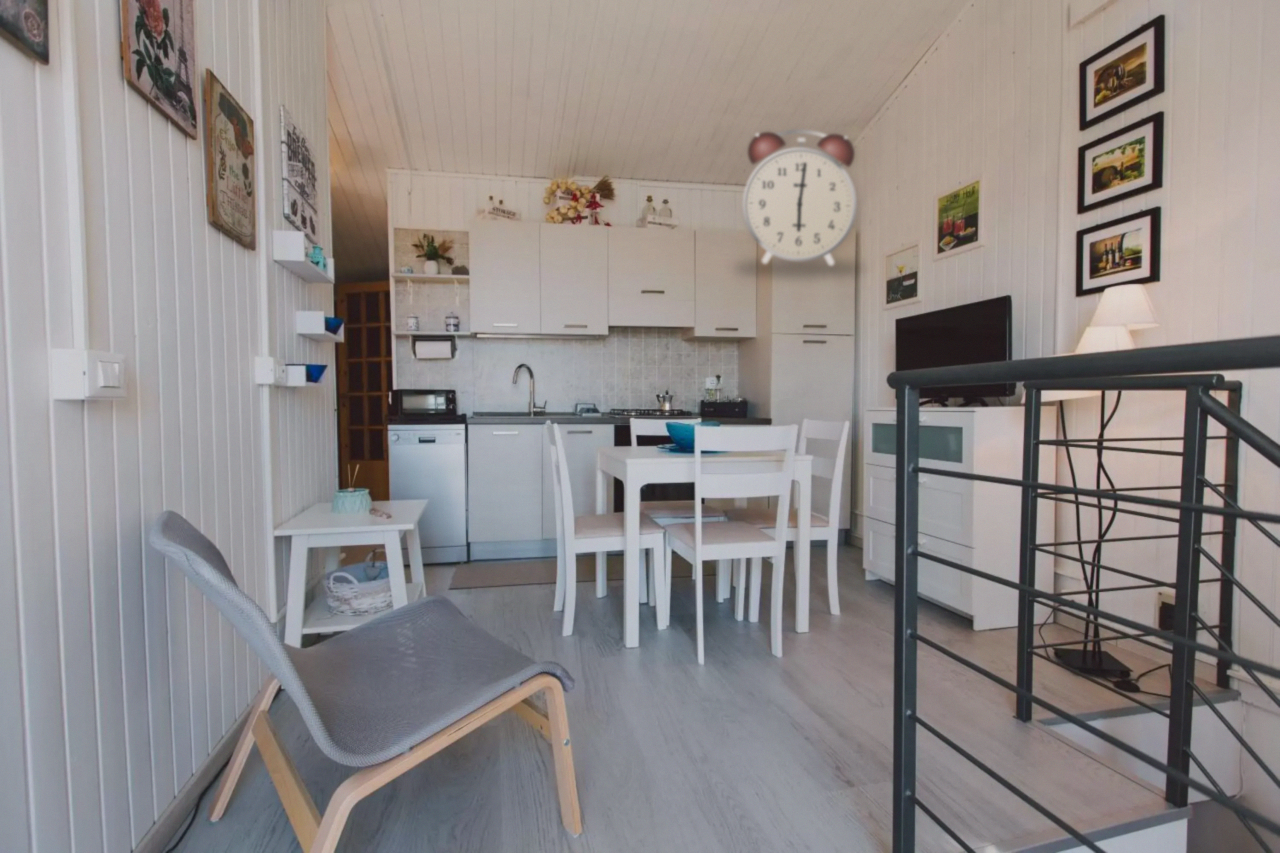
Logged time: 6,01
